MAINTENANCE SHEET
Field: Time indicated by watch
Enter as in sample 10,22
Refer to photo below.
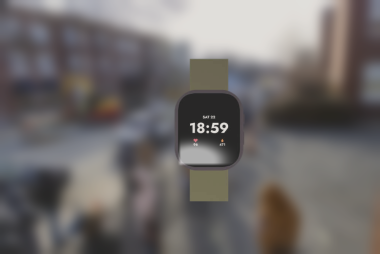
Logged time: 18,59
